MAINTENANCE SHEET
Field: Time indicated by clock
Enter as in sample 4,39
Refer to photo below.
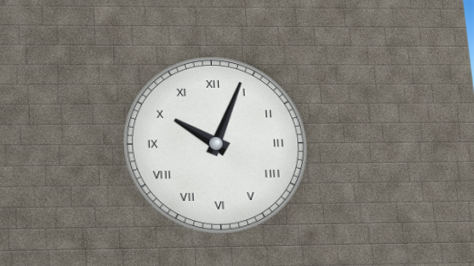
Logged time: 10,04
